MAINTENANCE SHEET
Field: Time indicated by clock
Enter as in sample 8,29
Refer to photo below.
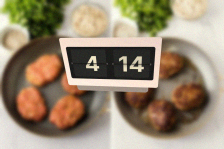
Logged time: 4,14
